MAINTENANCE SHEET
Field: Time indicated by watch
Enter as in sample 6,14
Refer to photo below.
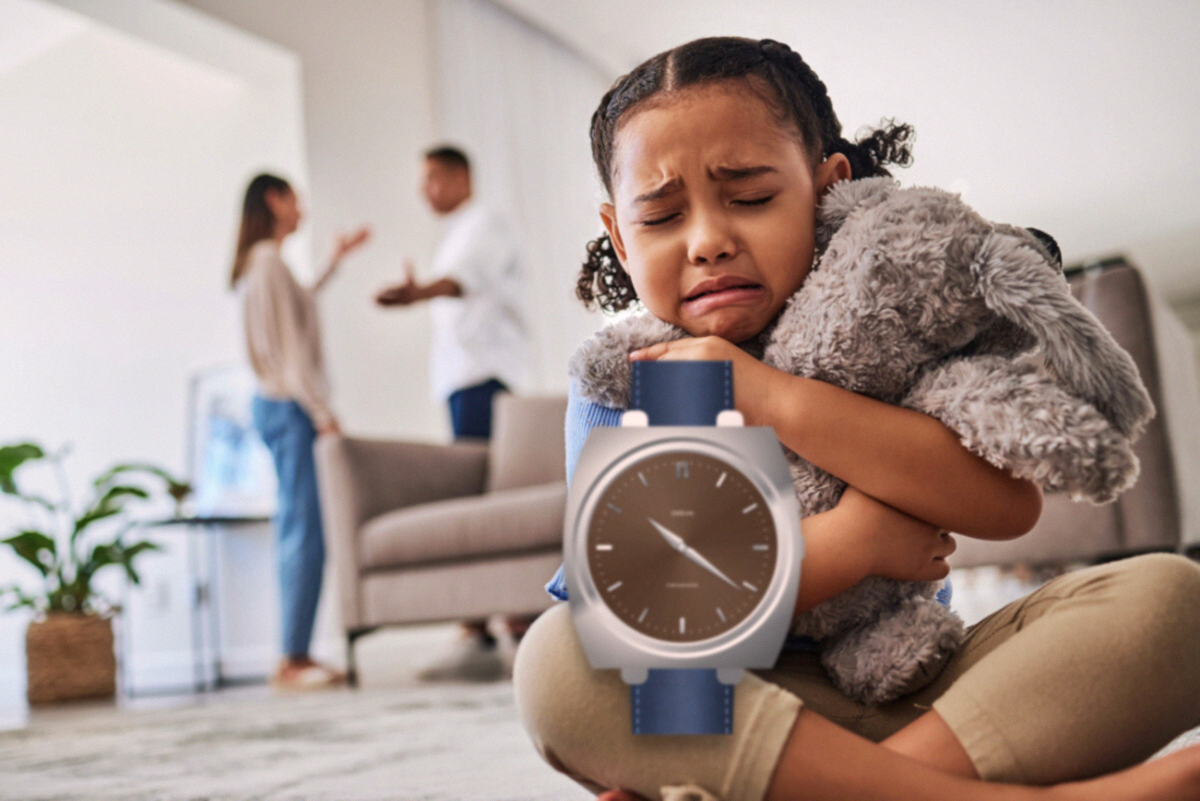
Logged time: 10,21
